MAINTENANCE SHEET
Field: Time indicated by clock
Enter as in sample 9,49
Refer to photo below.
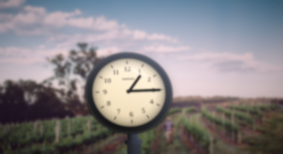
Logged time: 1,15
